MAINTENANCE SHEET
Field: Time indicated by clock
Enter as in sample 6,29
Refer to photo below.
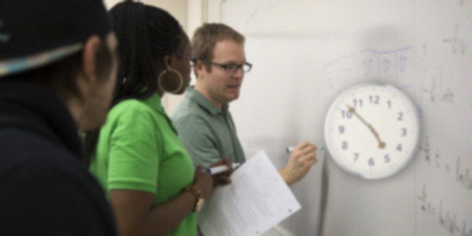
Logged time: 4,52
